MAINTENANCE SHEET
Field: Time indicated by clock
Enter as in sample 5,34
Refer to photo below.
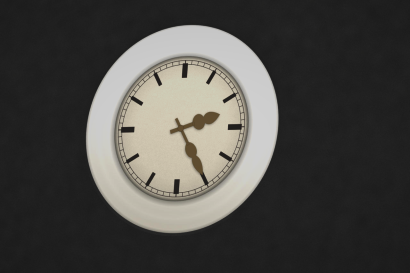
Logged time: 2,25
